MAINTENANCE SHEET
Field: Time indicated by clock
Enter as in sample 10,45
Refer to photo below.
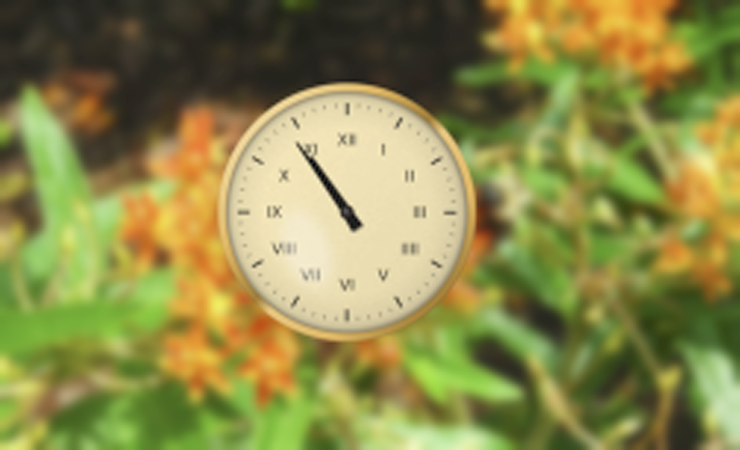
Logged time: 10,54
